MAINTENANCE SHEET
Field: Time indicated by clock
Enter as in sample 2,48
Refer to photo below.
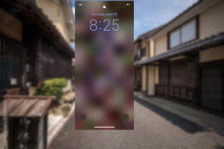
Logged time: 8,25
